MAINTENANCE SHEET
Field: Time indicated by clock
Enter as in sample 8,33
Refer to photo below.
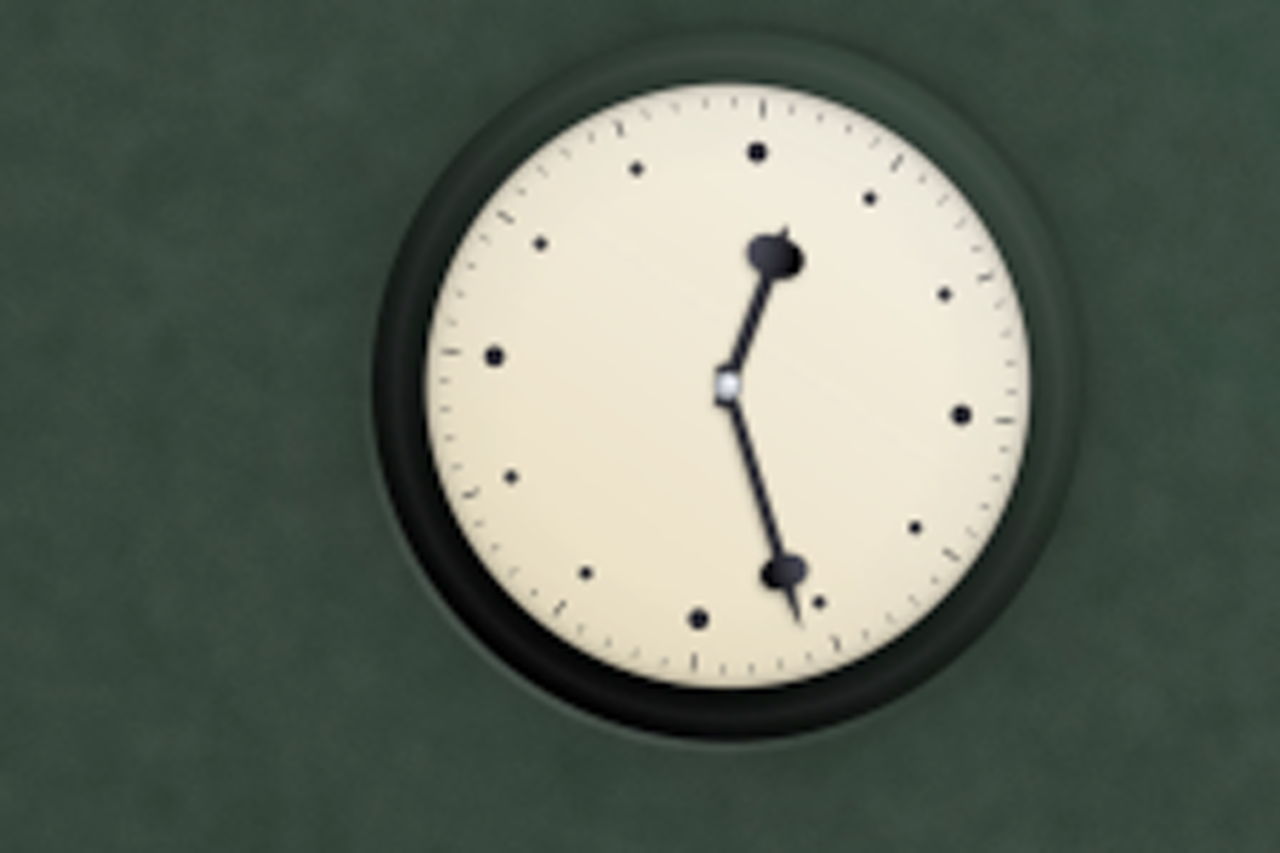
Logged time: 12,26
